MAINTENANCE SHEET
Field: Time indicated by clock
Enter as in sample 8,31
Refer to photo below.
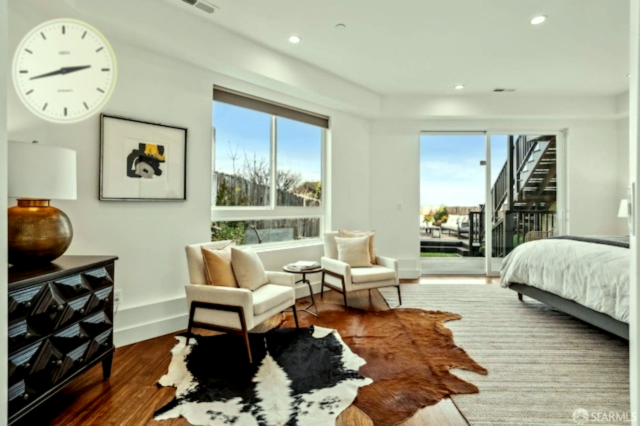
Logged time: 2,43
